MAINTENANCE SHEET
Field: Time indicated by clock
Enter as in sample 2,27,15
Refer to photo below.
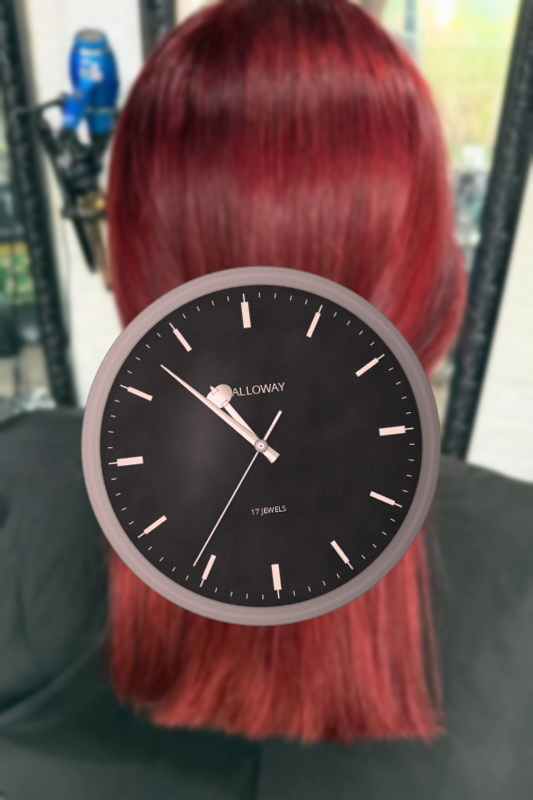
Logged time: 10,52,36
